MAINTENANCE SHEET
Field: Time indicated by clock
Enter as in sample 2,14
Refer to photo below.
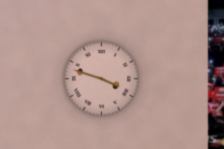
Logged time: 3,48
